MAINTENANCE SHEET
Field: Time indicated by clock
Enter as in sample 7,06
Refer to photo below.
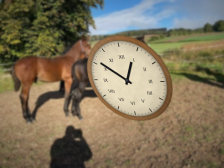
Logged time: 12,51
